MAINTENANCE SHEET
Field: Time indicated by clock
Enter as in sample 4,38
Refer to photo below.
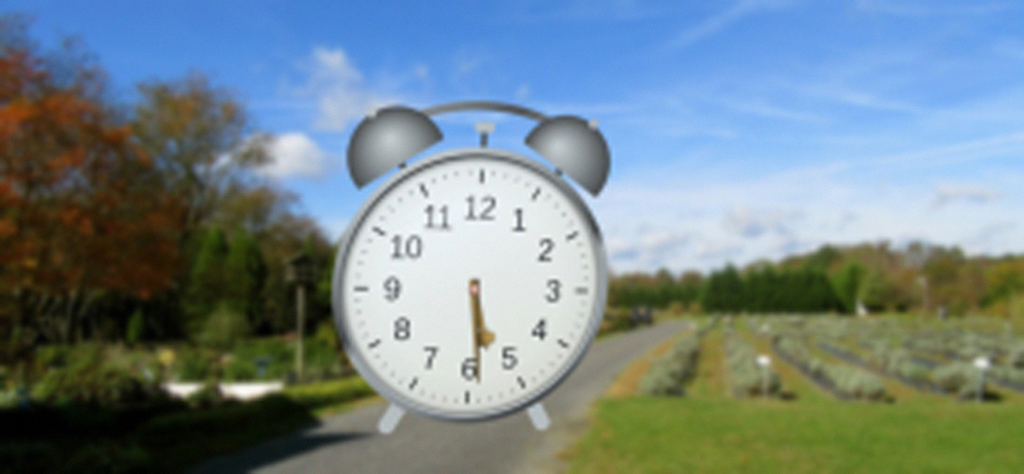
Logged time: 5,29
